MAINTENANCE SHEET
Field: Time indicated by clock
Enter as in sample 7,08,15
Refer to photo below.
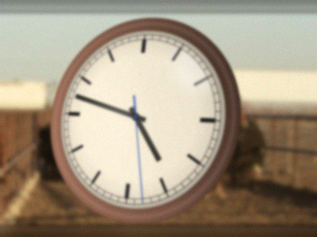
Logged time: 4,47,28
